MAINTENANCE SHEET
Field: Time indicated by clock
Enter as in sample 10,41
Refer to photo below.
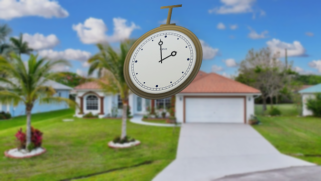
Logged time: 1,58
